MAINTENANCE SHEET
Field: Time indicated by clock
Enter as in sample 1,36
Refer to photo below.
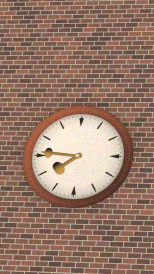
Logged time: 7,46
